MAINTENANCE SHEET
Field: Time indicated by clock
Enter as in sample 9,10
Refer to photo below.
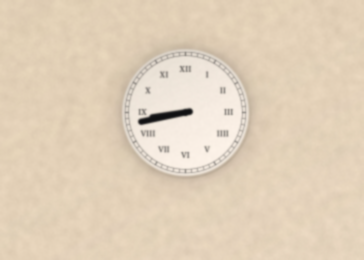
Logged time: 8,43
